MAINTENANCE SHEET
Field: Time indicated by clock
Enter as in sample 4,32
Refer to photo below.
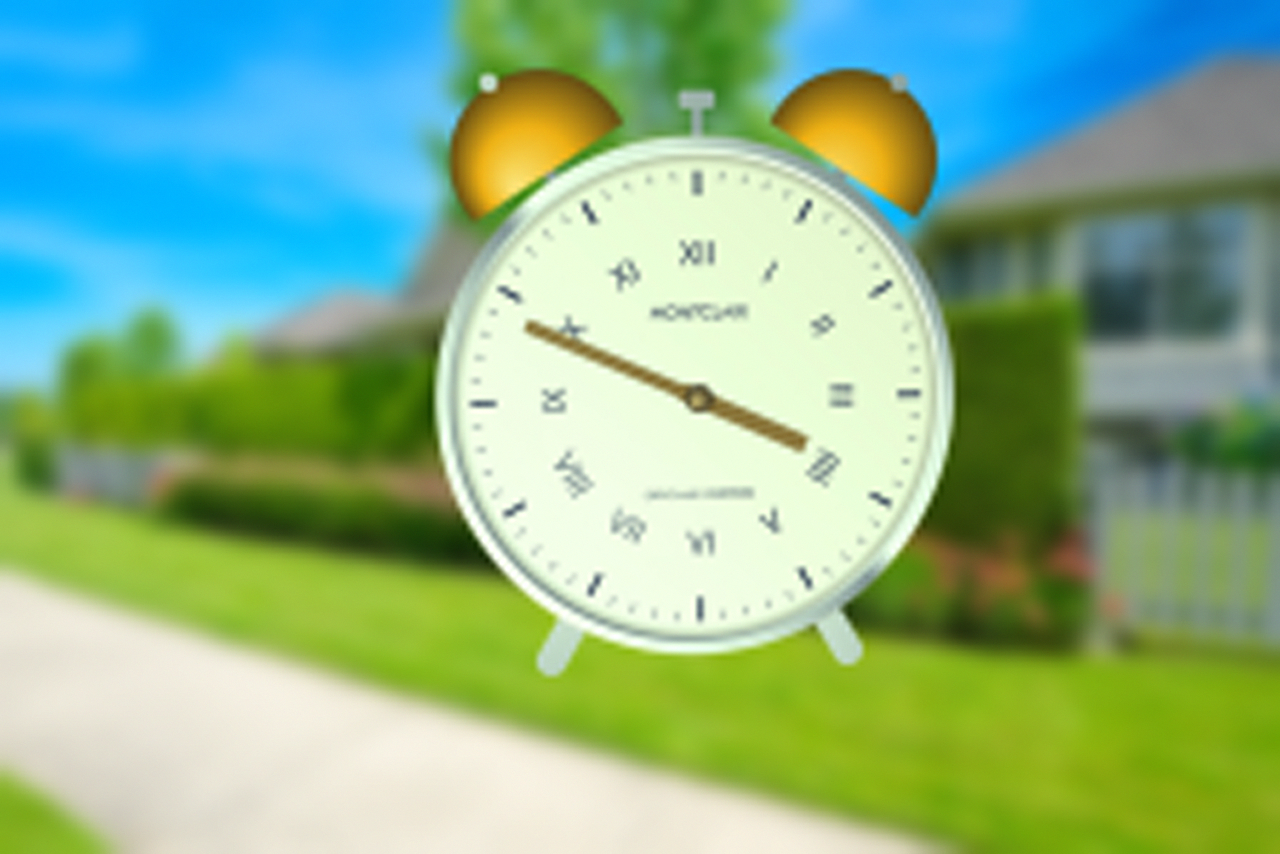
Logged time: 3,49
